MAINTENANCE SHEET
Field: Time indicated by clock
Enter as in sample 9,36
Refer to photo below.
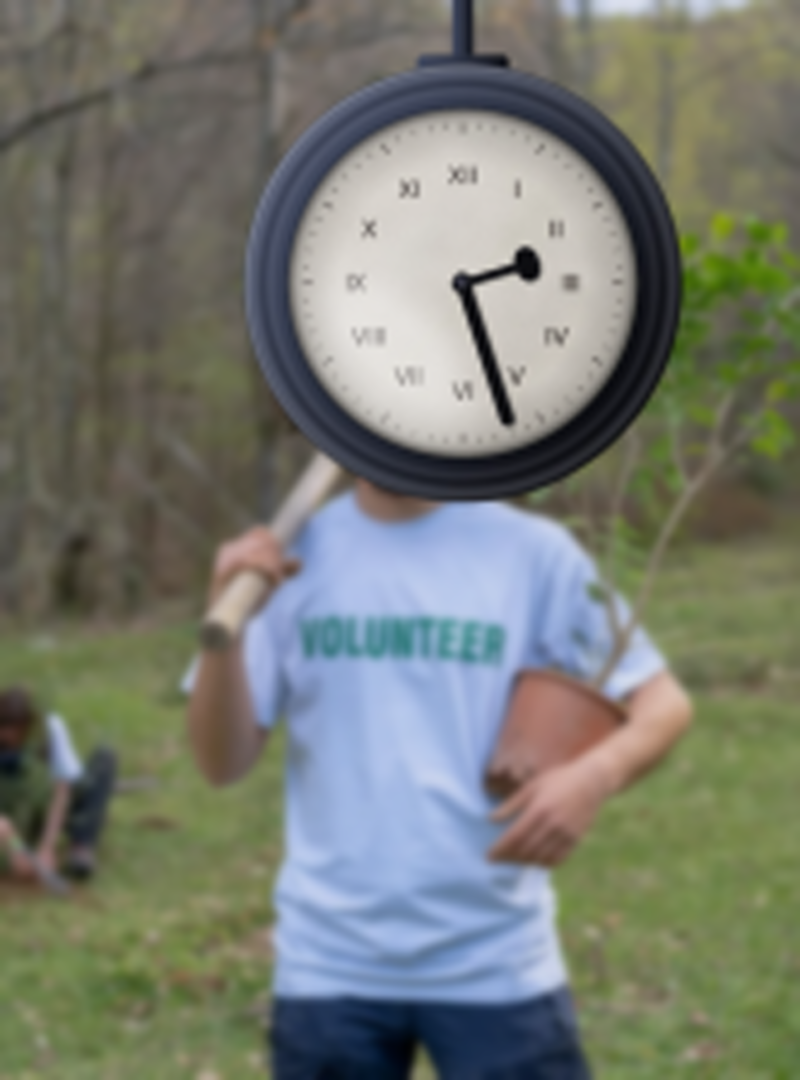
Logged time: 2,27
